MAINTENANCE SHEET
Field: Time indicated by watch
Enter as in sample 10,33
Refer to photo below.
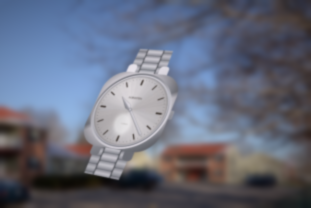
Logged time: 10,23
